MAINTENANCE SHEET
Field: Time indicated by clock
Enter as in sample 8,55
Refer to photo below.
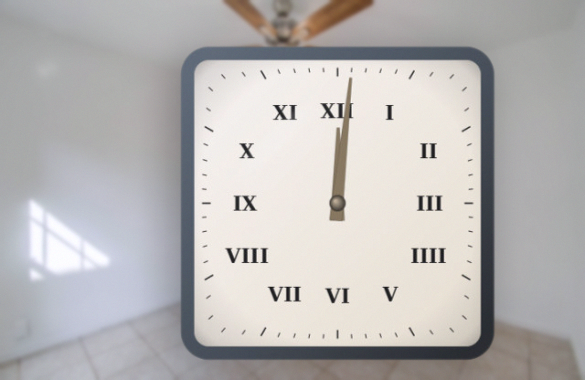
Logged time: 12,01
